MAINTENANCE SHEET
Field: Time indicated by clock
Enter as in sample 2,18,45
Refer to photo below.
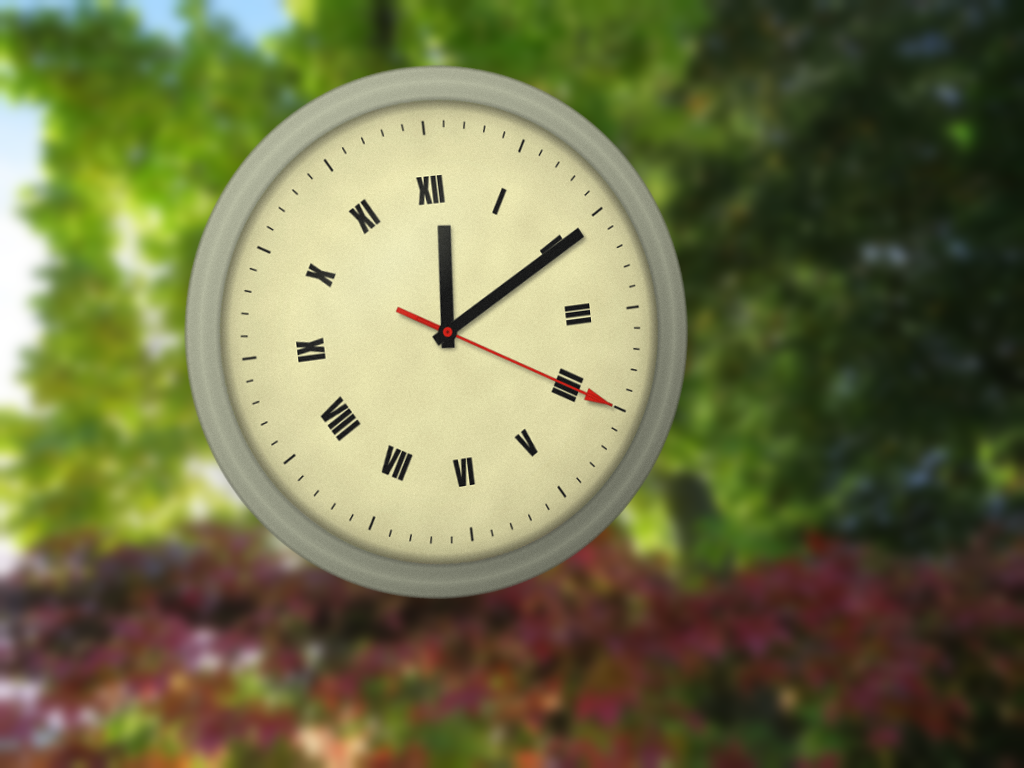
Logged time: 12,10,20
